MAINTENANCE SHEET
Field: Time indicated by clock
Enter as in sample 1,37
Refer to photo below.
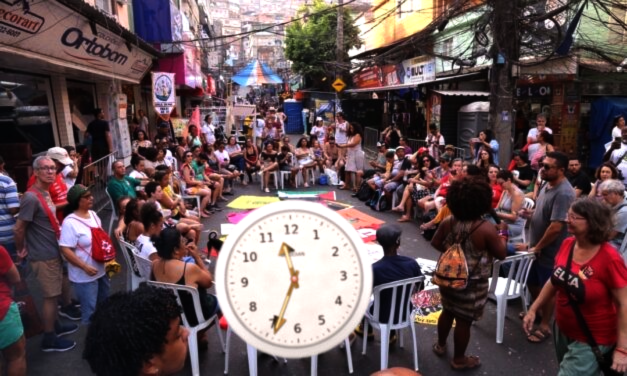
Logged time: 11,34
